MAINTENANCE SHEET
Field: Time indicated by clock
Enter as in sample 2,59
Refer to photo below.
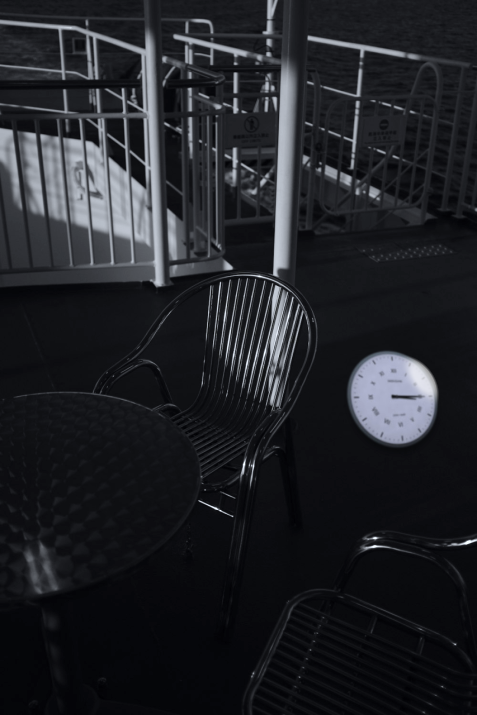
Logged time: 3,15
